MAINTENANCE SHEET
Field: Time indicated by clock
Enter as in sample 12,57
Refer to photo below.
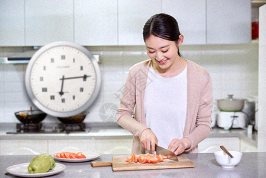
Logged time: 6,14
